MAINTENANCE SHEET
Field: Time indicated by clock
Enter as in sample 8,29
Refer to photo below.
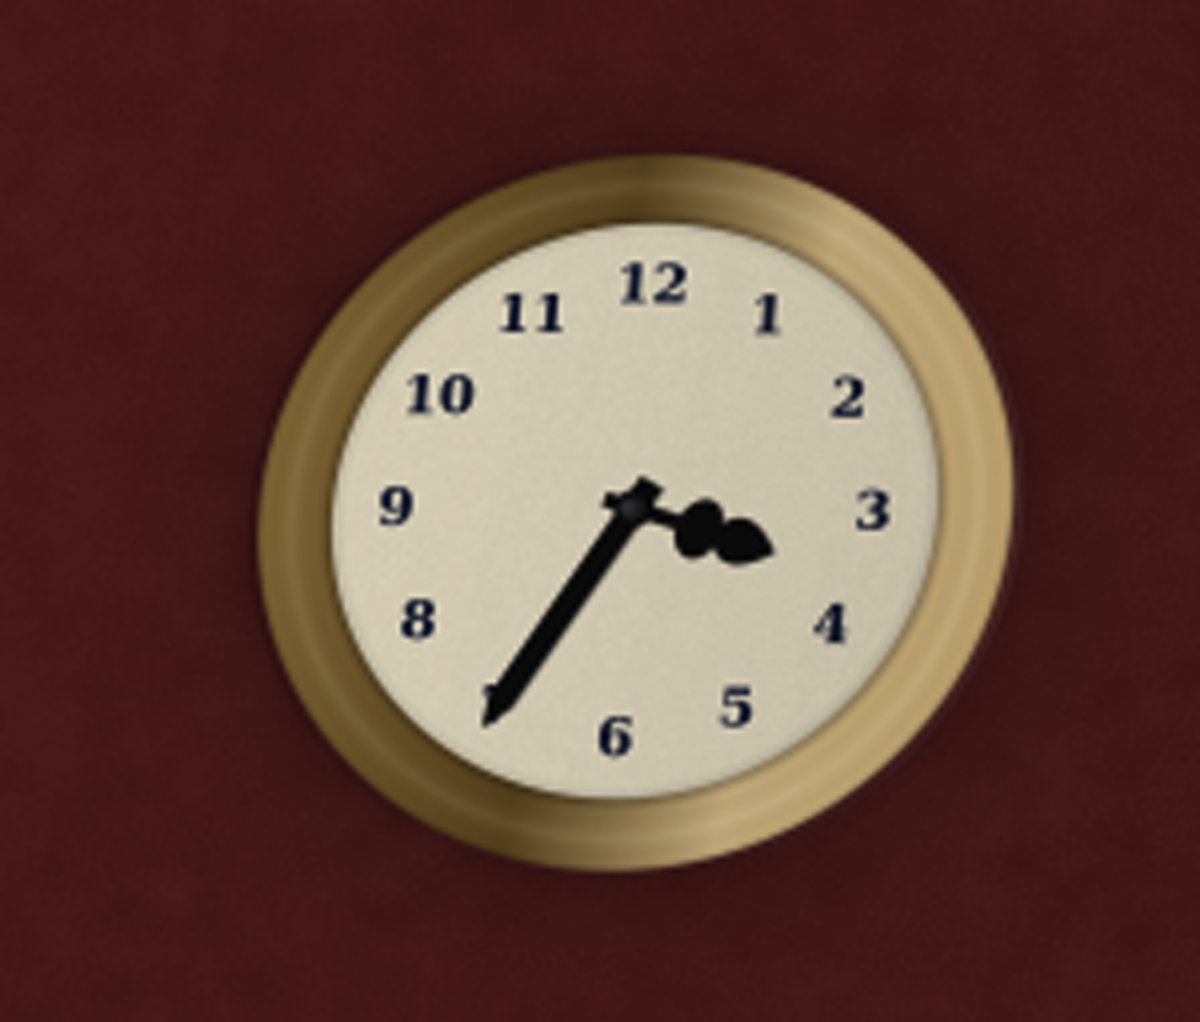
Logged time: 3,35
